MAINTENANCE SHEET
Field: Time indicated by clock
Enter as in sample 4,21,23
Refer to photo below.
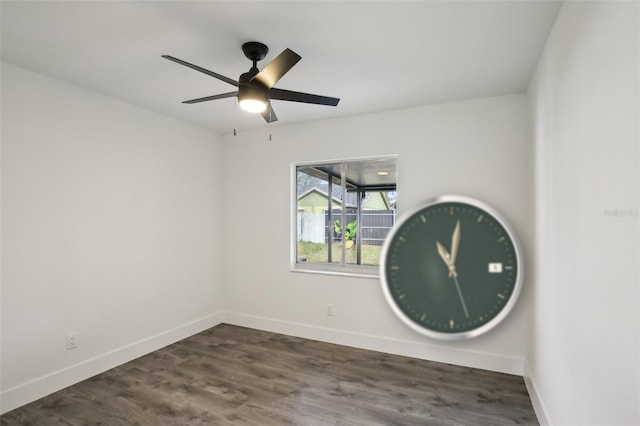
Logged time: 11,01,27
